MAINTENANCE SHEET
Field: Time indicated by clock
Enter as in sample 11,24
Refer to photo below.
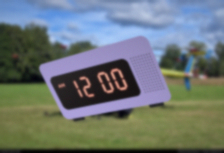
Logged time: 12,00
